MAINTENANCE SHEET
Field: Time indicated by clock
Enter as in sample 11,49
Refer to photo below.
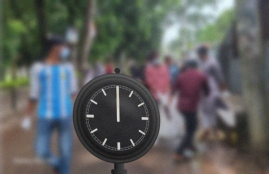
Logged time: 12,00
